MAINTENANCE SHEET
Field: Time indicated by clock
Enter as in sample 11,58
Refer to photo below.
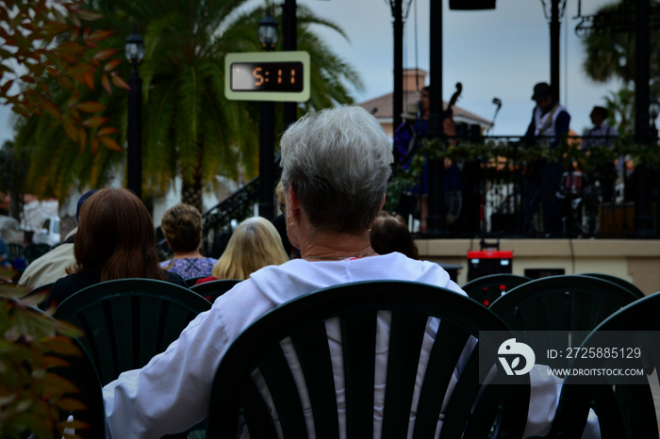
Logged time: 5,11
